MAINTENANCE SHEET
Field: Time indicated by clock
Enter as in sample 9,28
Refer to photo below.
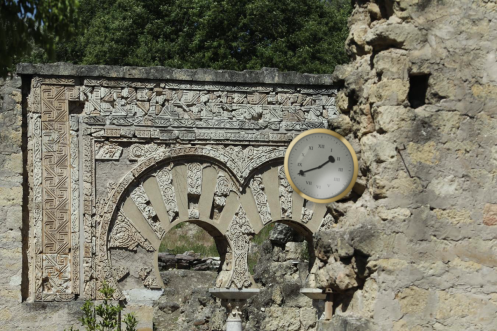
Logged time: 1,41
